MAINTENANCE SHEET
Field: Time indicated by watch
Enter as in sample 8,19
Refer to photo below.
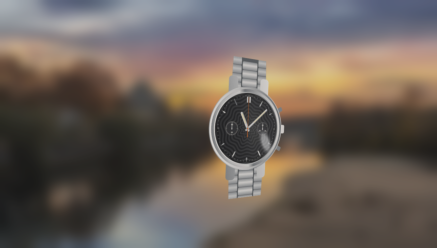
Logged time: 11,08
